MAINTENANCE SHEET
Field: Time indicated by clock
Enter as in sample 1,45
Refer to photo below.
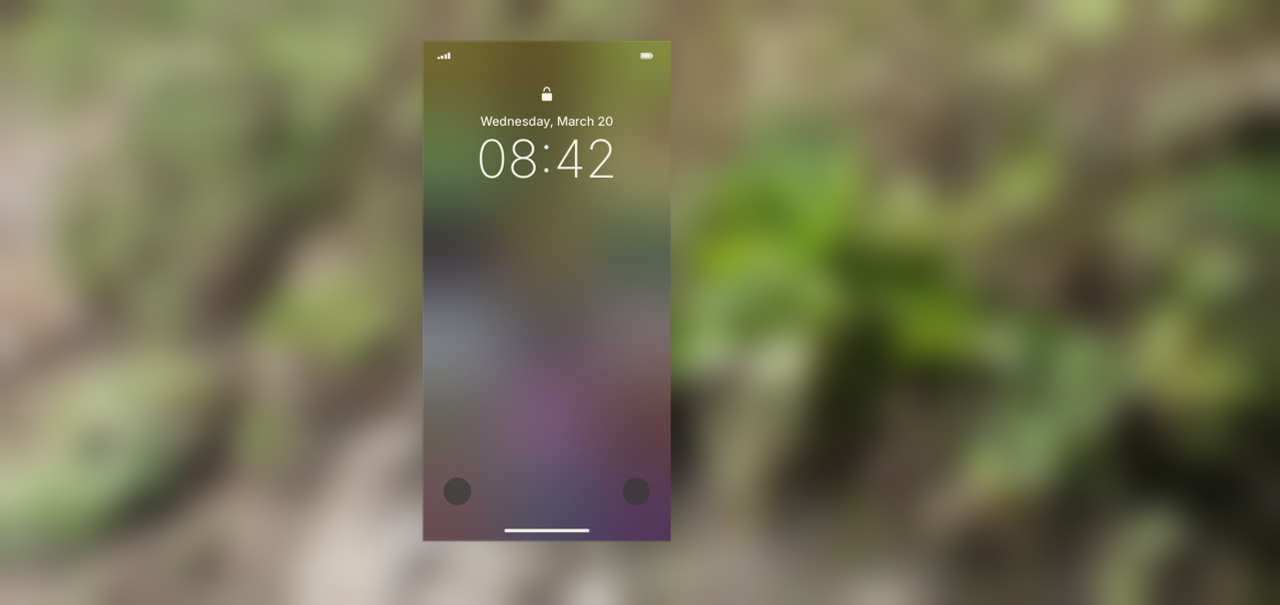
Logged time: 8,42
